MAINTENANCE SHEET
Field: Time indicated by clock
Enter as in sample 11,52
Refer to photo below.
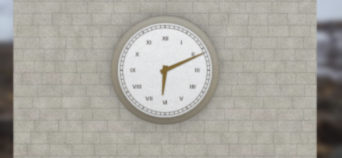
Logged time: 6,11
